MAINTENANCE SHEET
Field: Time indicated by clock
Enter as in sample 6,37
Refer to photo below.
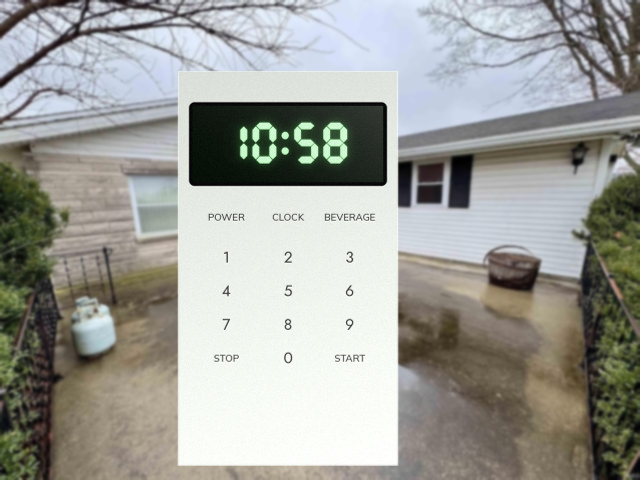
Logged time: 10,58
